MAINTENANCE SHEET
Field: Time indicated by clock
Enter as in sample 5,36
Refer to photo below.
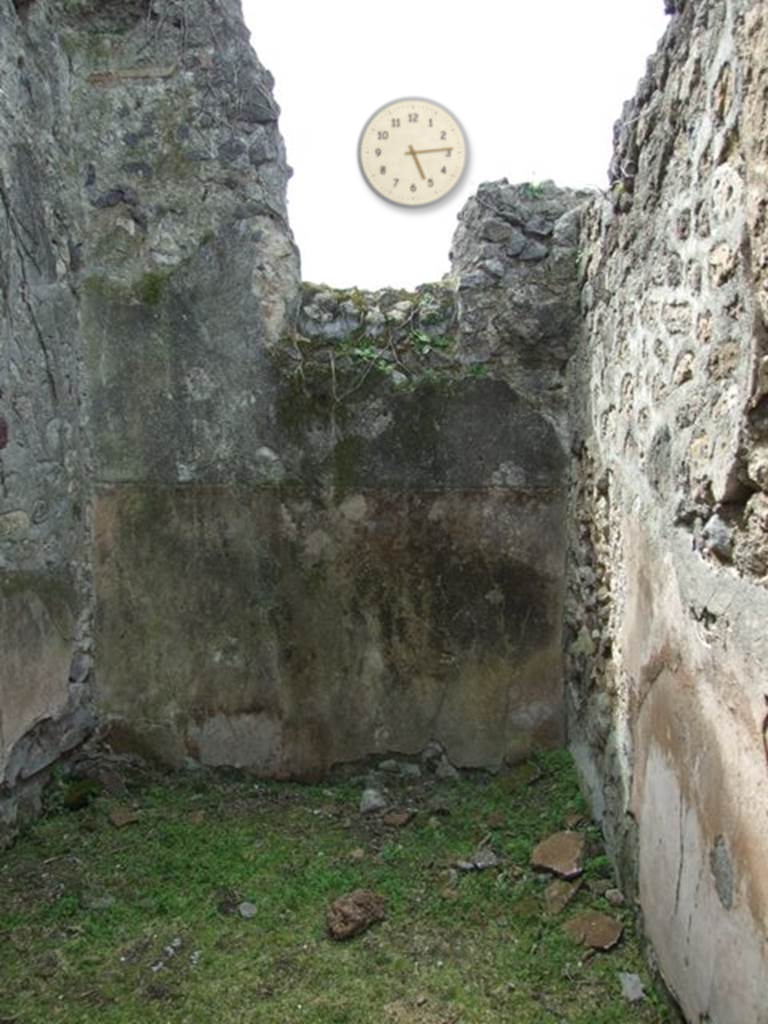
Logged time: 5,14
